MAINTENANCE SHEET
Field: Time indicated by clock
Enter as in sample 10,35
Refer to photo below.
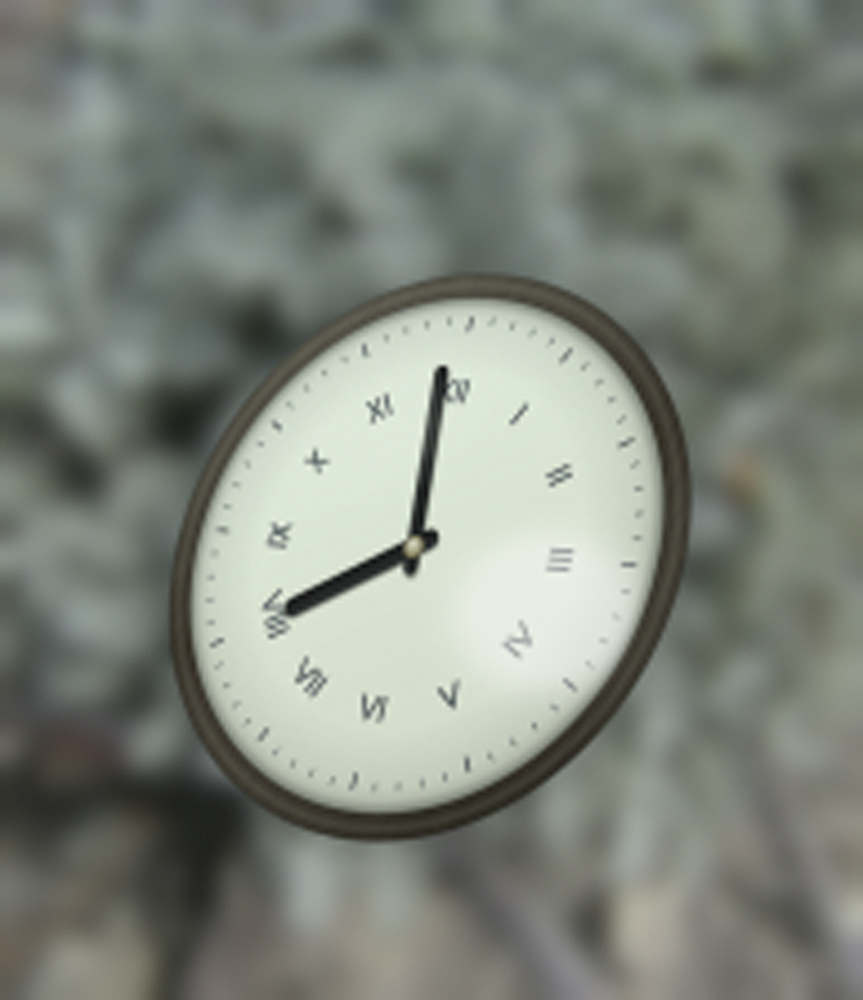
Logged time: 7,59
